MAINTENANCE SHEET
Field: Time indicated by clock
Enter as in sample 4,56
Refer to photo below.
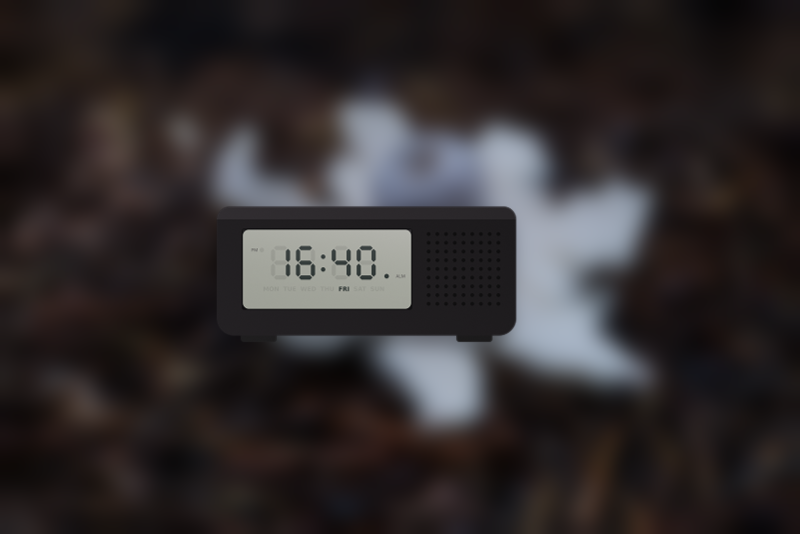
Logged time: 16,40
